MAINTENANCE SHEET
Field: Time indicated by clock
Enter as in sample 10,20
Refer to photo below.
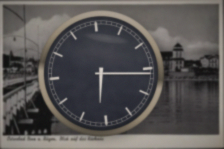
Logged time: 6,16
